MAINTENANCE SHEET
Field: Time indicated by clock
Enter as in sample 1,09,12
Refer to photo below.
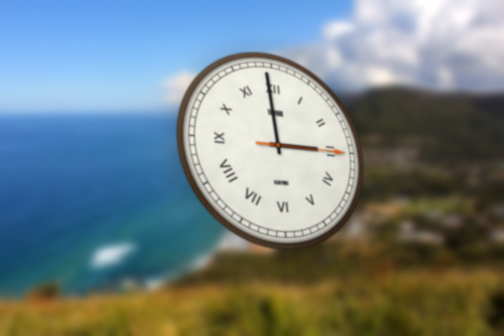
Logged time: 2,59,15
